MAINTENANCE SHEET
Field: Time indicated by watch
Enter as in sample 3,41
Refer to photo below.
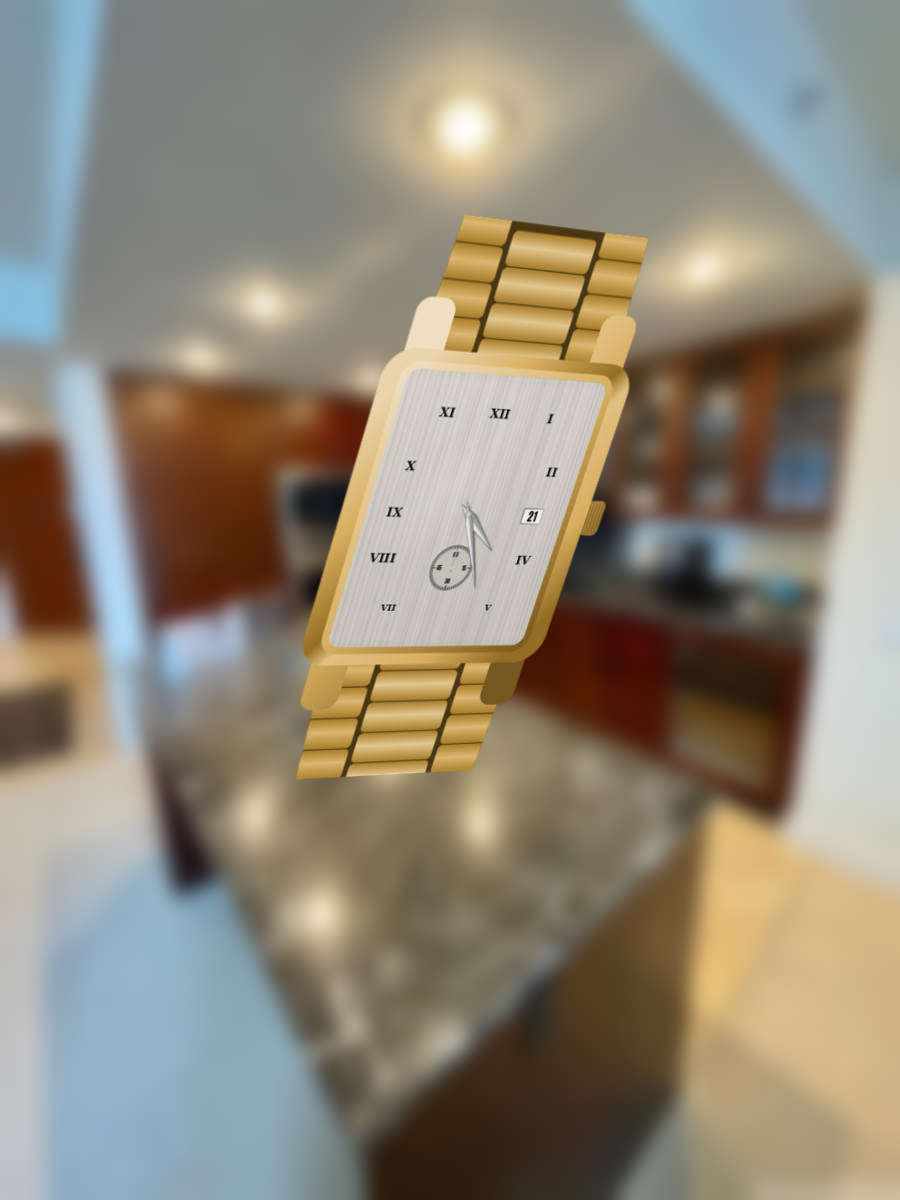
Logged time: 4,26
